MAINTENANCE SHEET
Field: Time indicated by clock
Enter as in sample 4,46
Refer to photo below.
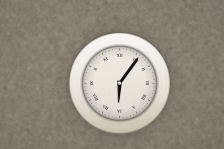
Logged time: 6,06
